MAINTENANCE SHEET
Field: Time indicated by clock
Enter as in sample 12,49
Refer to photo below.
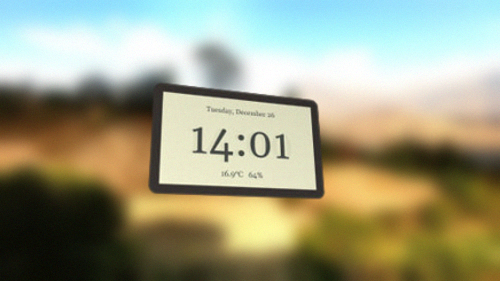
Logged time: 14,01
